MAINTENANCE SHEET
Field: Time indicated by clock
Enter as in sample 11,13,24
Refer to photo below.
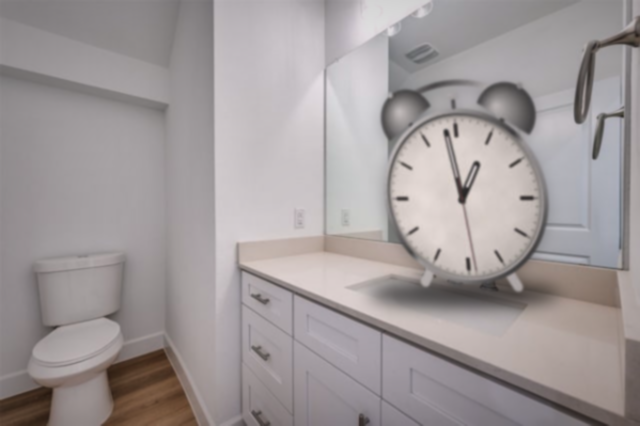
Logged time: 12,58,29
